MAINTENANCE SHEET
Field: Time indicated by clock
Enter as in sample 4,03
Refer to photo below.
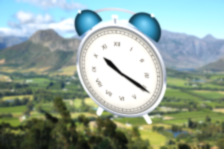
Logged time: 10,20
